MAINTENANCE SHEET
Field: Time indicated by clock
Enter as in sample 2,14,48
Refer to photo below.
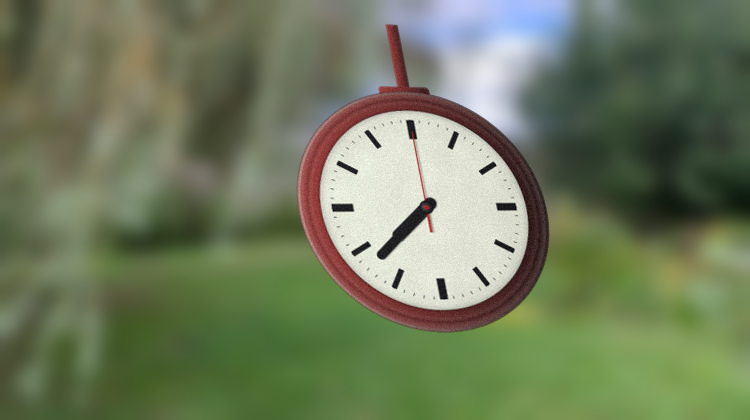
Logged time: 7,38,00
